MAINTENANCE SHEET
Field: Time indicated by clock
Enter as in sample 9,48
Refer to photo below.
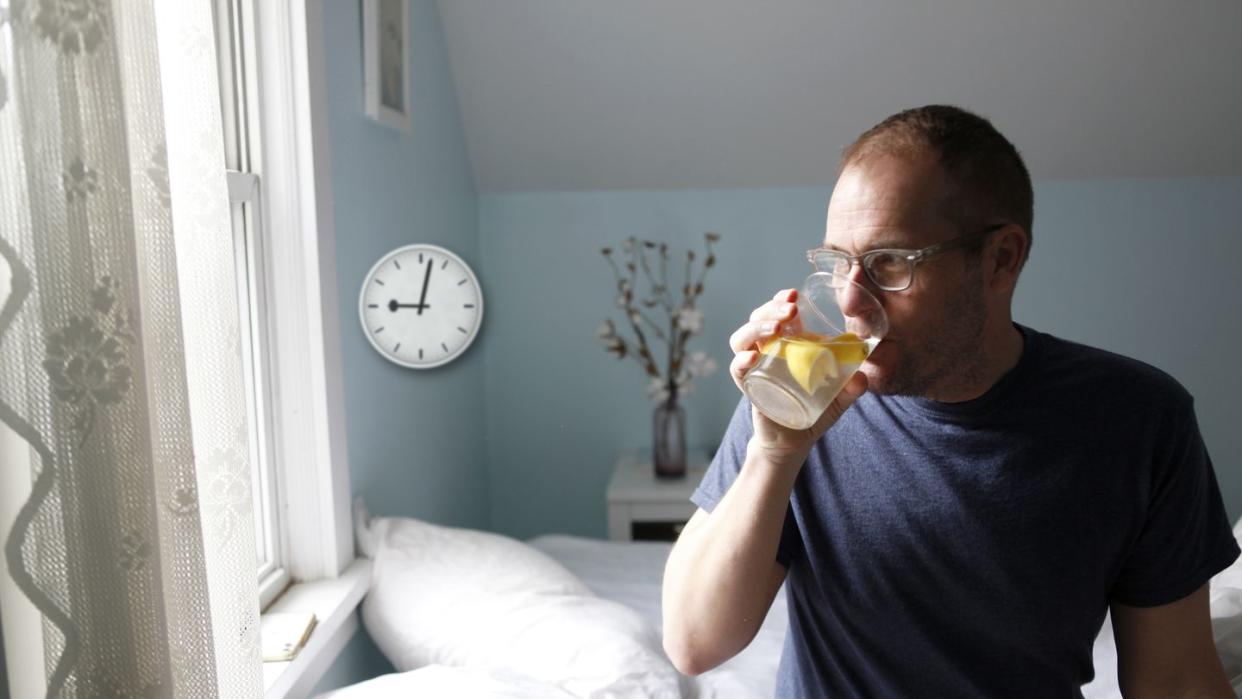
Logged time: 9,02
